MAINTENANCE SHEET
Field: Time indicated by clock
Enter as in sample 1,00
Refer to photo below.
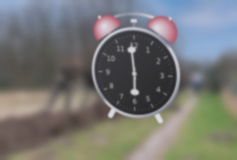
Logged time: 5,59
